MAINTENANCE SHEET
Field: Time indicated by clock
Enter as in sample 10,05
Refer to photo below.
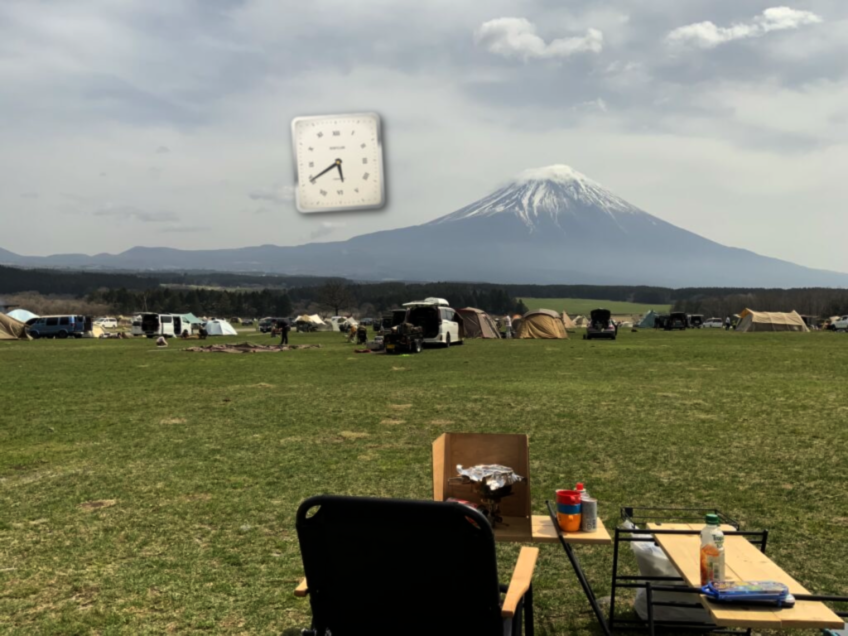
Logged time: 5,40
